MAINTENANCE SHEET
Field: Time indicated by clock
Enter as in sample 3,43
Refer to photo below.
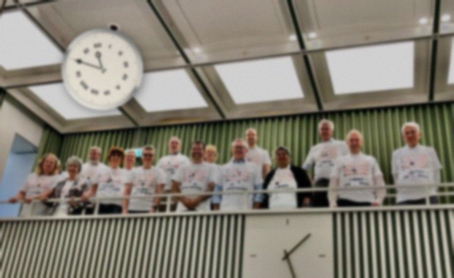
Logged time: 11,50
